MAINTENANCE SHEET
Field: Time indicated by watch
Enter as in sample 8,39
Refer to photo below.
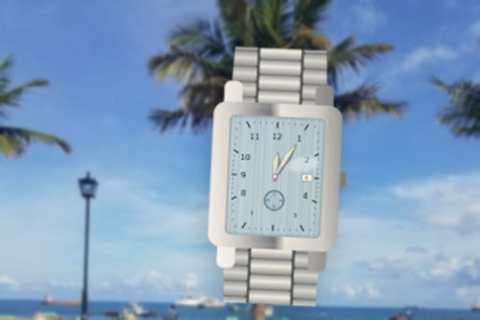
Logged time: 12,05
